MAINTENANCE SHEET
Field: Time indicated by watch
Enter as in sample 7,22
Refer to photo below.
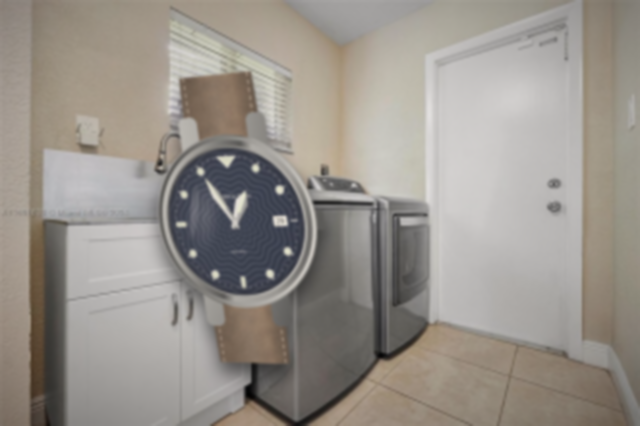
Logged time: 12,55
